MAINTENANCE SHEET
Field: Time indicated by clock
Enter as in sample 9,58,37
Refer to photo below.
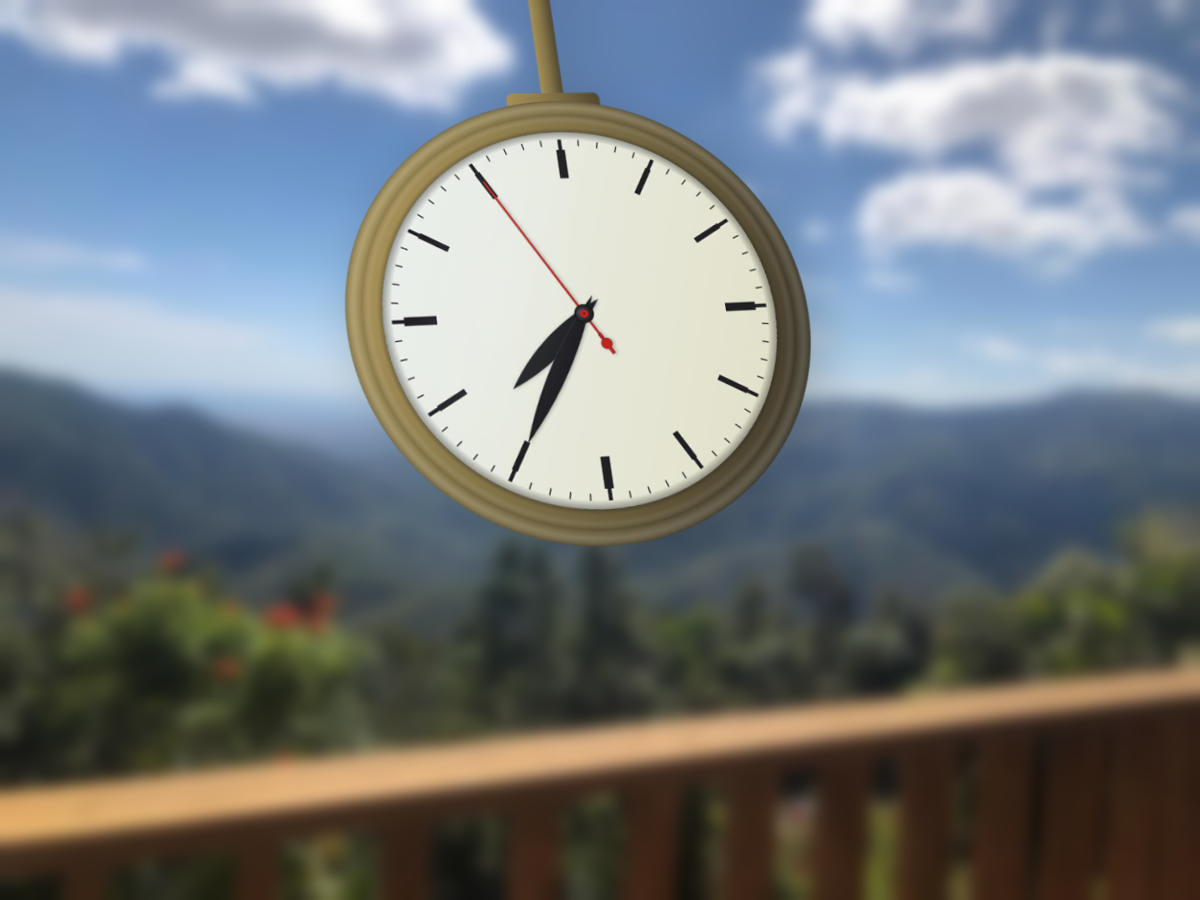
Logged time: 7,34,55
